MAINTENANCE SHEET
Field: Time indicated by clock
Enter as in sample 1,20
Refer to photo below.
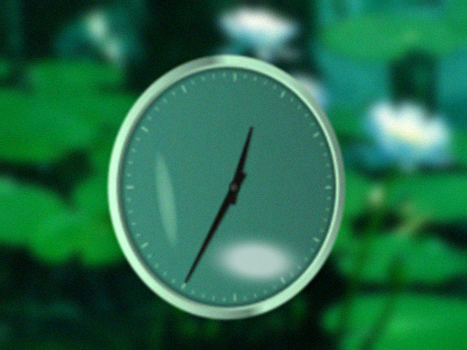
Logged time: 12,35
